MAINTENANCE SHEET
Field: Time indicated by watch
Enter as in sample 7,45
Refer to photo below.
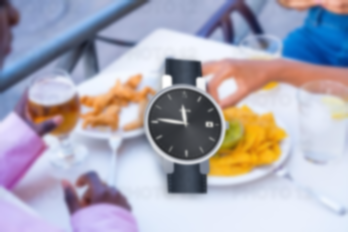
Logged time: 11,46
